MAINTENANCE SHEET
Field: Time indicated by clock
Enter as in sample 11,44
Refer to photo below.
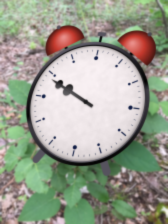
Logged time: 9,49
